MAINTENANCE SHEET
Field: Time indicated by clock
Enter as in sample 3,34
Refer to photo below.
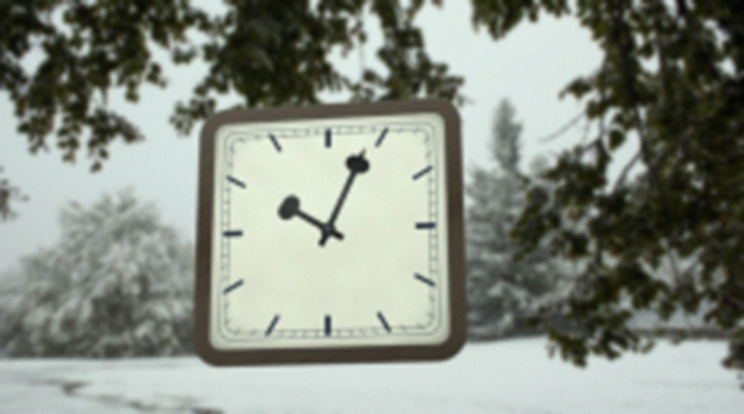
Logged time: 10,04
